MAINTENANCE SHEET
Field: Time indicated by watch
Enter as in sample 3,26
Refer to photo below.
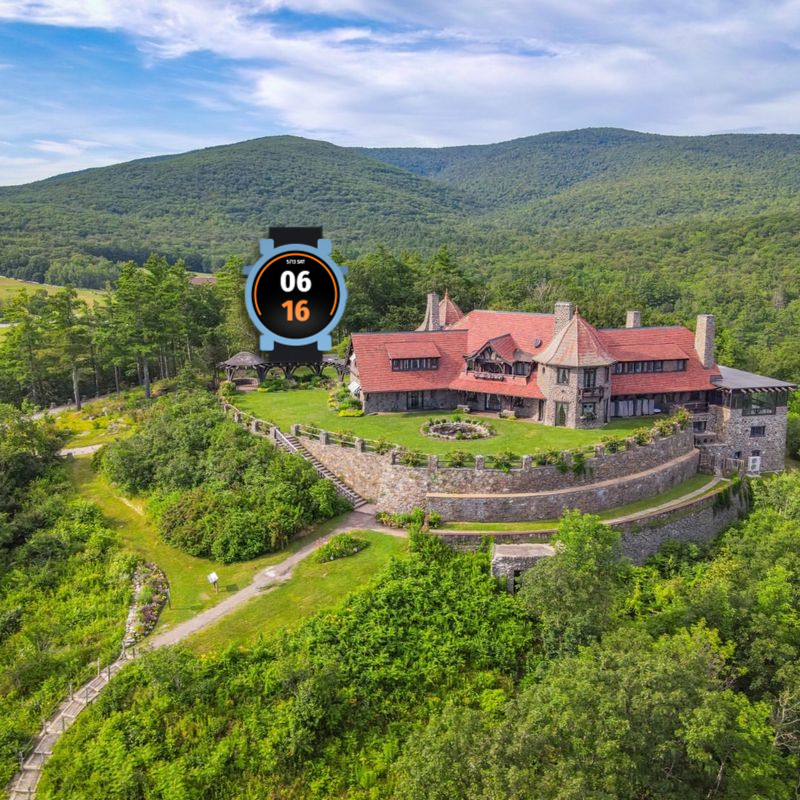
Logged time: 6,16
